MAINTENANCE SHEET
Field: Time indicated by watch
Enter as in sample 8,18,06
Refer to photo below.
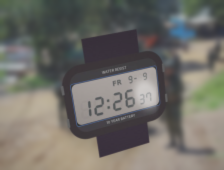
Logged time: 12,26,37
